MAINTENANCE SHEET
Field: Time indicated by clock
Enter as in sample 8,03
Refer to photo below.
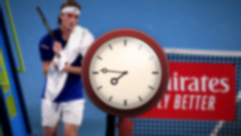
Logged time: 7,46
